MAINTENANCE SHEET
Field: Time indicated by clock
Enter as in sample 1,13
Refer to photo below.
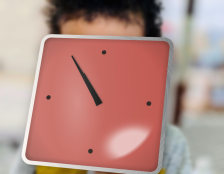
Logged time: 10,54
